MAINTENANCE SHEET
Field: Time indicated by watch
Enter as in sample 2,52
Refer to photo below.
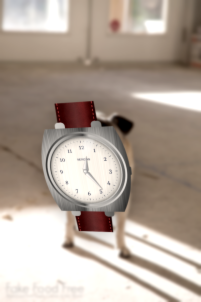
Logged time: 12,24
